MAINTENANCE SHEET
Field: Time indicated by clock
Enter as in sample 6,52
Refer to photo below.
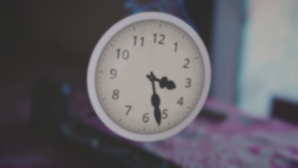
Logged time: 3,27
